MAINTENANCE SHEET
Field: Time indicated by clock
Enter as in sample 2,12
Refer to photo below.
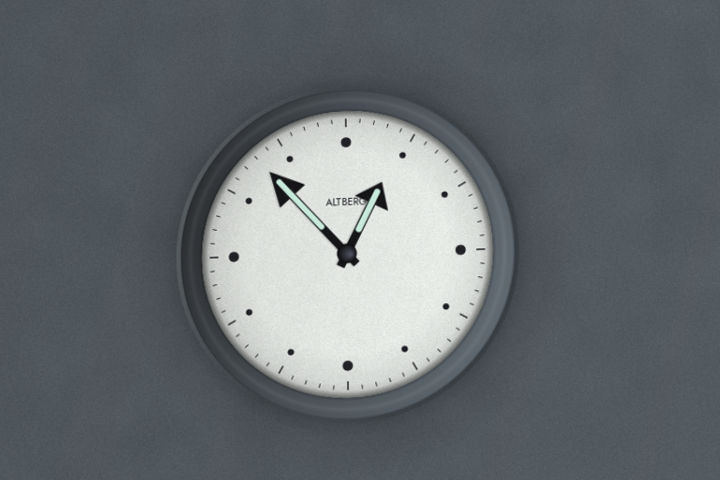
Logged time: 12,53
